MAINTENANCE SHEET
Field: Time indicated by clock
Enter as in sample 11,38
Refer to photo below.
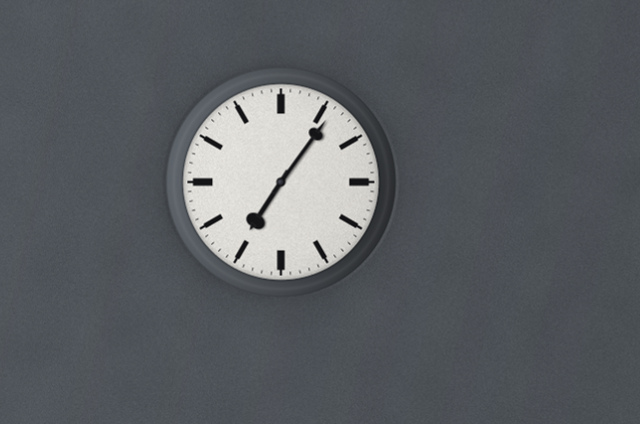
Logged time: 7,06
